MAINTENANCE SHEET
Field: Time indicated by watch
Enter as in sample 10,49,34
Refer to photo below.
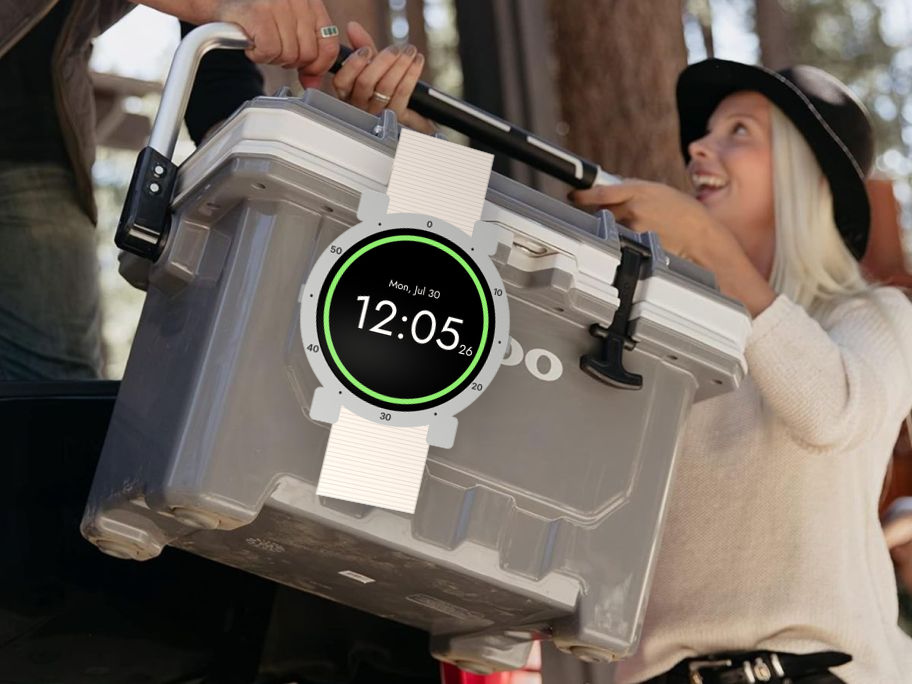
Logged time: 12,05,26
